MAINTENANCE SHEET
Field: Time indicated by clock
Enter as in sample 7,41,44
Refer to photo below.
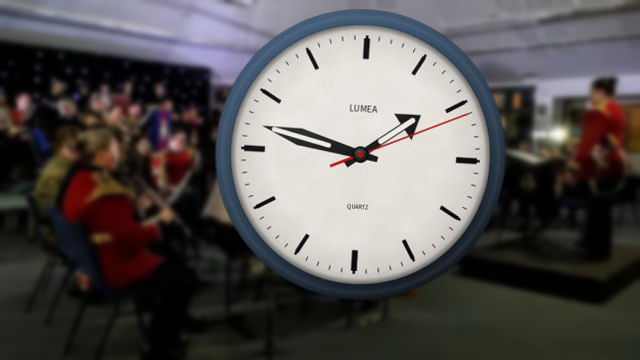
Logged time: 1,47,11
